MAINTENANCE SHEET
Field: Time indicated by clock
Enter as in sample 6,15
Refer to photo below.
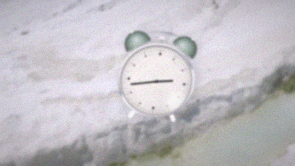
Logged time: 2,43
